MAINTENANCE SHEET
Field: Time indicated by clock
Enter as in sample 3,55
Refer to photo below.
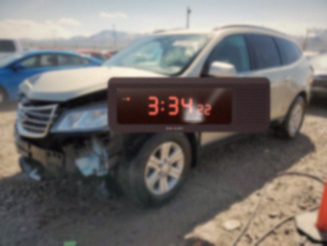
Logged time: 3,34
